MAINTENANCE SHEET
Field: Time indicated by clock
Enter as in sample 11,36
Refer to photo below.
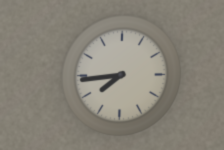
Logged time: 7,44
